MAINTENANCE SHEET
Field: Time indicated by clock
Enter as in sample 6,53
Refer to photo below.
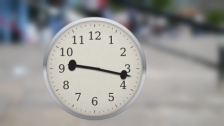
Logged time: 9,17
